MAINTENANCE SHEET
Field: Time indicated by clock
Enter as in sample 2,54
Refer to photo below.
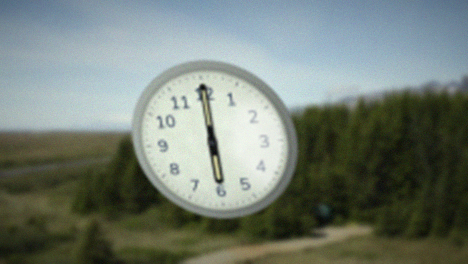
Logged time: 6,00
